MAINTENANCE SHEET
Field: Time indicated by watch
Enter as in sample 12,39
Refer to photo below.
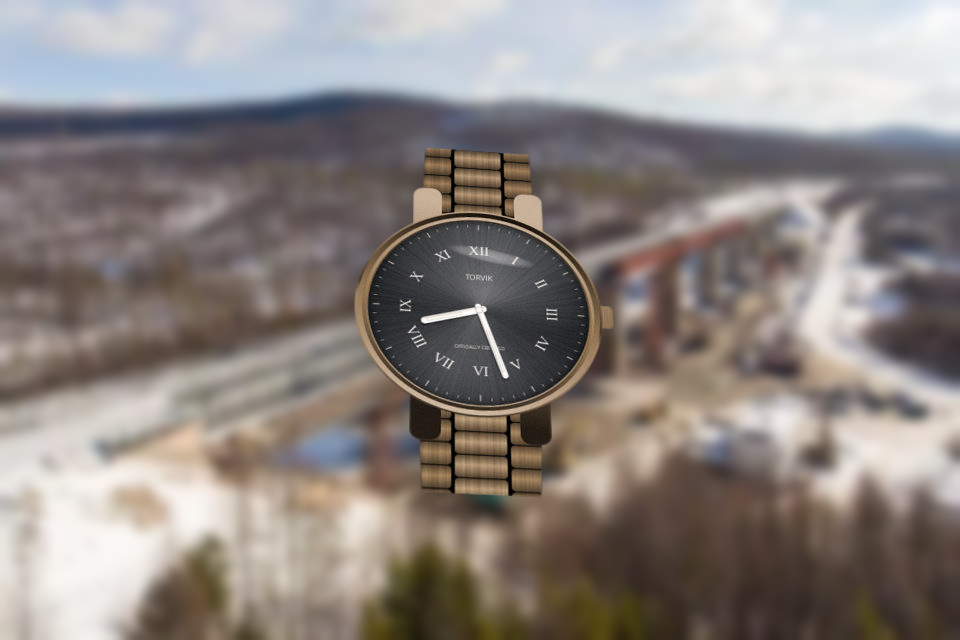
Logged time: 8,27
